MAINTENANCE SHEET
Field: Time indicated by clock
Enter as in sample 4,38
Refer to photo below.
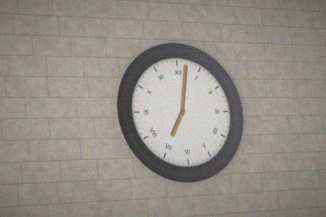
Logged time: 7,02
